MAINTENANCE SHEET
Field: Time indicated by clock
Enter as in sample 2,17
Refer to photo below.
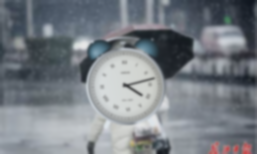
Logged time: 4,13
